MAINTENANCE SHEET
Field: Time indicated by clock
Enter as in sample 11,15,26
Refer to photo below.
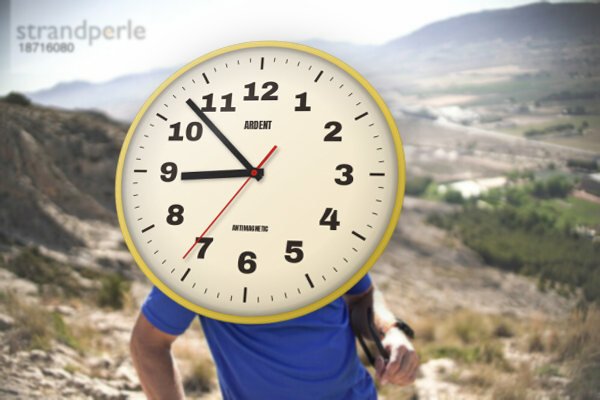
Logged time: 8,52,36
